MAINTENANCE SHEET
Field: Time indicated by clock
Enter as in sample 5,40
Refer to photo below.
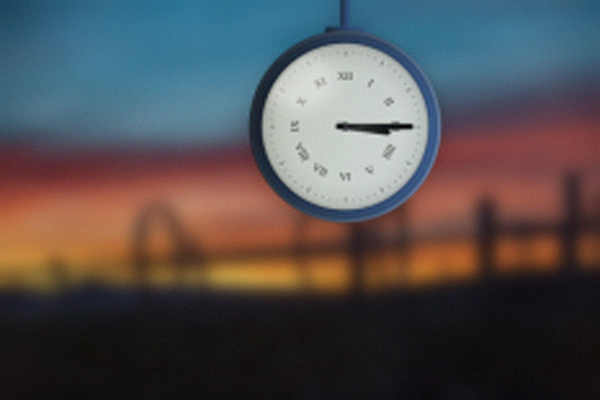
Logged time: 3,15
